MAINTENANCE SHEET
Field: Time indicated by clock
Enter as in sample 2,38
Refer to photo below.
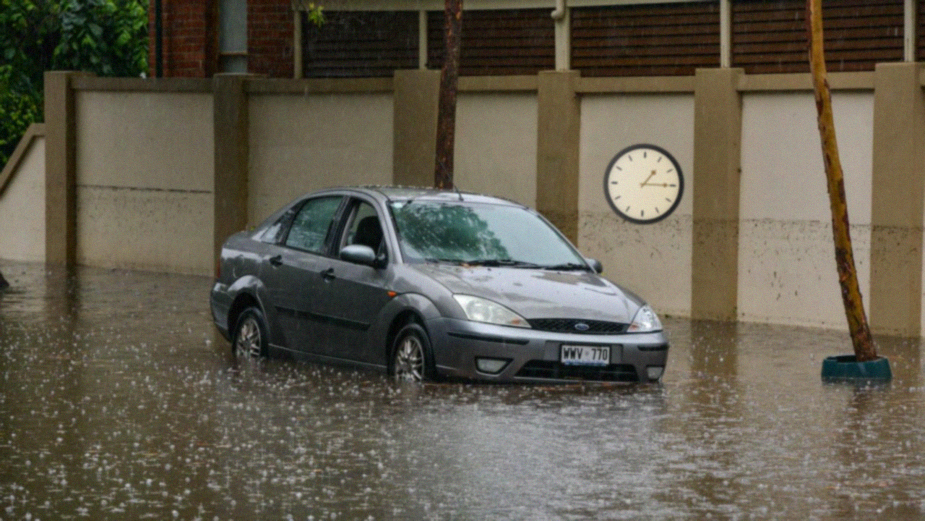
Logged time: 1,15
